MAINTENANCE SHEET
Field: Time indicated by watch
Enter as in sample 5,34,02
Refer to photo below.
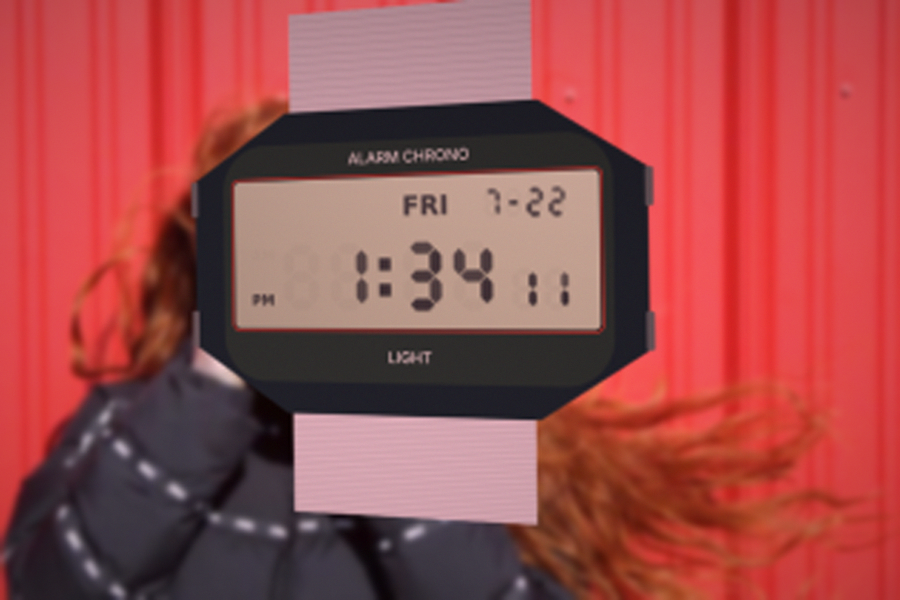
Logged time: 1,34,11
